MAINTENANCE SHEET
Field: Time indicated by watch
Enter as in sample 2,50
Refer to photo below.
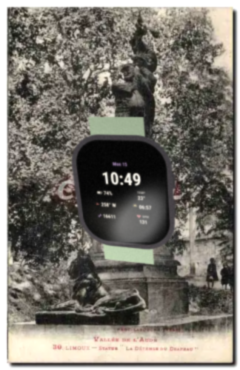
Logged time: 10,49
